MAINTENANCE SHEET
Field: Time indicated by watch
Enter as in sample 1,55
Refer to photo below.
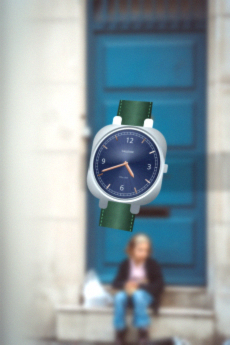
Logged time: 4,41
